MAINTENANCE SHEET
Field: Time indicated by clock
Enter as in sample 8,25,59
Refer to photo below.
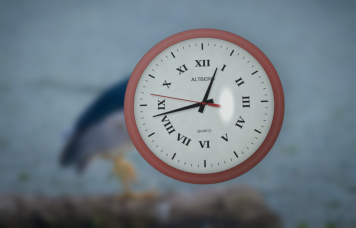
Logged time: 12,42,47
